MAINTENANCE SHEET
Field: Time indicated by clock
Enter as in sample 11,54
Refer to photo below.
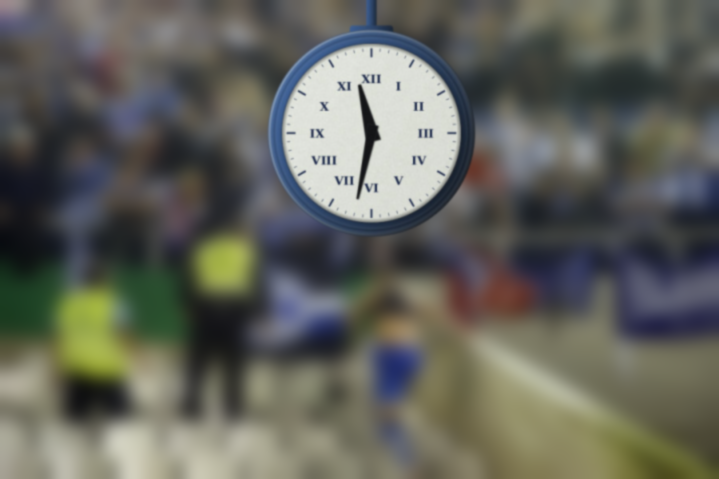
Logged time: 11,32
